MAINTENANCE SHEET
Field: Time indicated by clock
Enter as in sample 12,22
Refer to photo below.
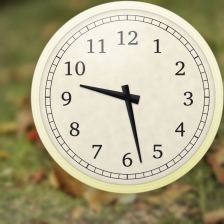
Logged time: 9,28
